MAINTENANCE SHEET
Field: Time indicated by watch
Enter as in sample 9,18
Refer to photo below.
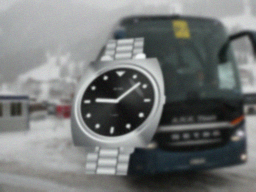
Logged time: 9,08
